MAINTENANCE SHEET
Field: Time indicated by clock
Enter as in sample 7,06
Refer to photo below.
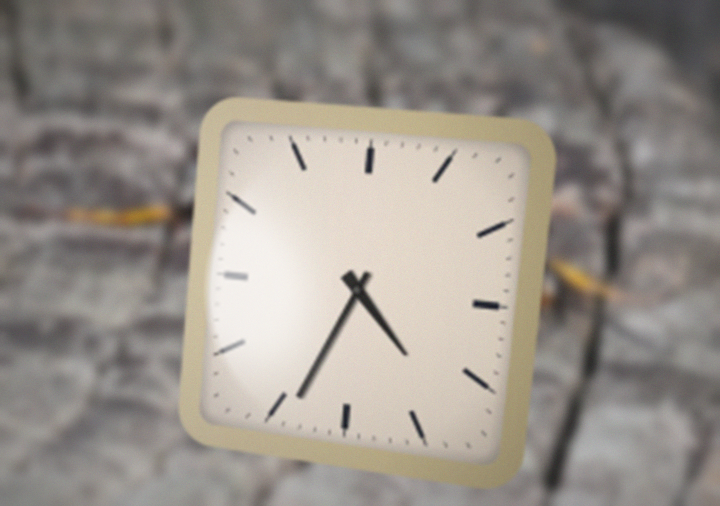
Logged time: 4,34
